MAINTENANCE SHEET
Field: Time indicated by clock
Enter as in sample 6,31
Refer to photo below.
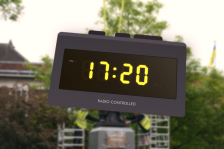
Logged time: 17,20
